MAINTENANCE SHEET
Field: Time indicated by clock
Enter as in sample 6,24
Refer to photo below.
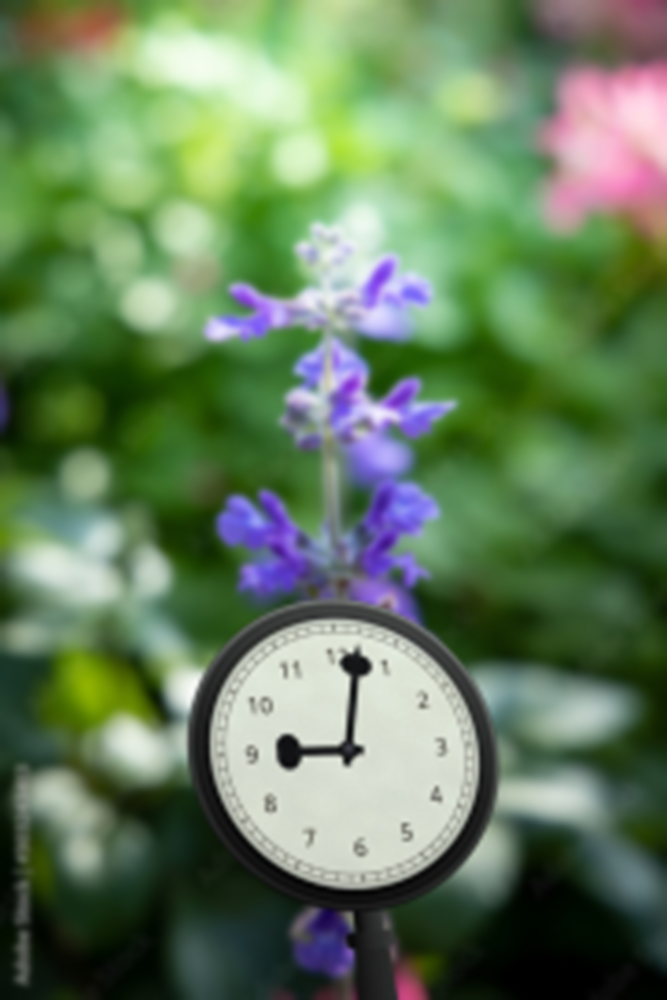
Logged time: 9,02
